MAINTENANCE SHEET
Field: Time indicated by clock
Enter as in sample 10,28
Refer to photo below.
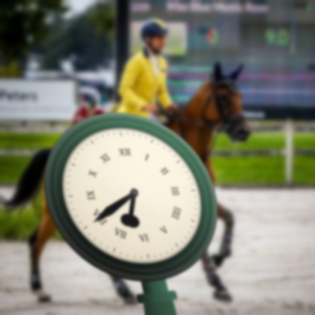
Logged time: 6,40
